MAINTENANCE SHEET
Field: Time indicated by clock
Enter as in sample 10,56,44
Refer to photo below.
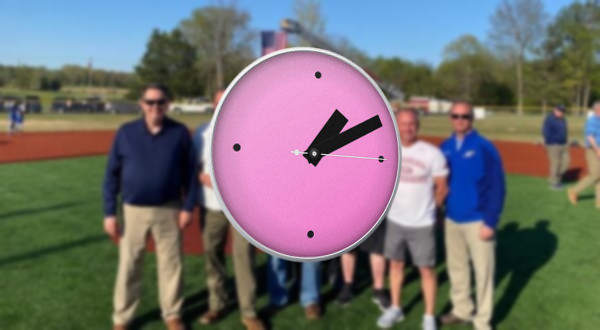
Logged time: 1,10,15
